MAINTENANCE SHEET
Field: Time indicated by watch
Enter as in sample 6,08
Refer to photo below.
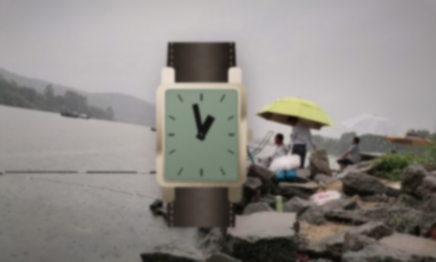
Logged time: 12,58
